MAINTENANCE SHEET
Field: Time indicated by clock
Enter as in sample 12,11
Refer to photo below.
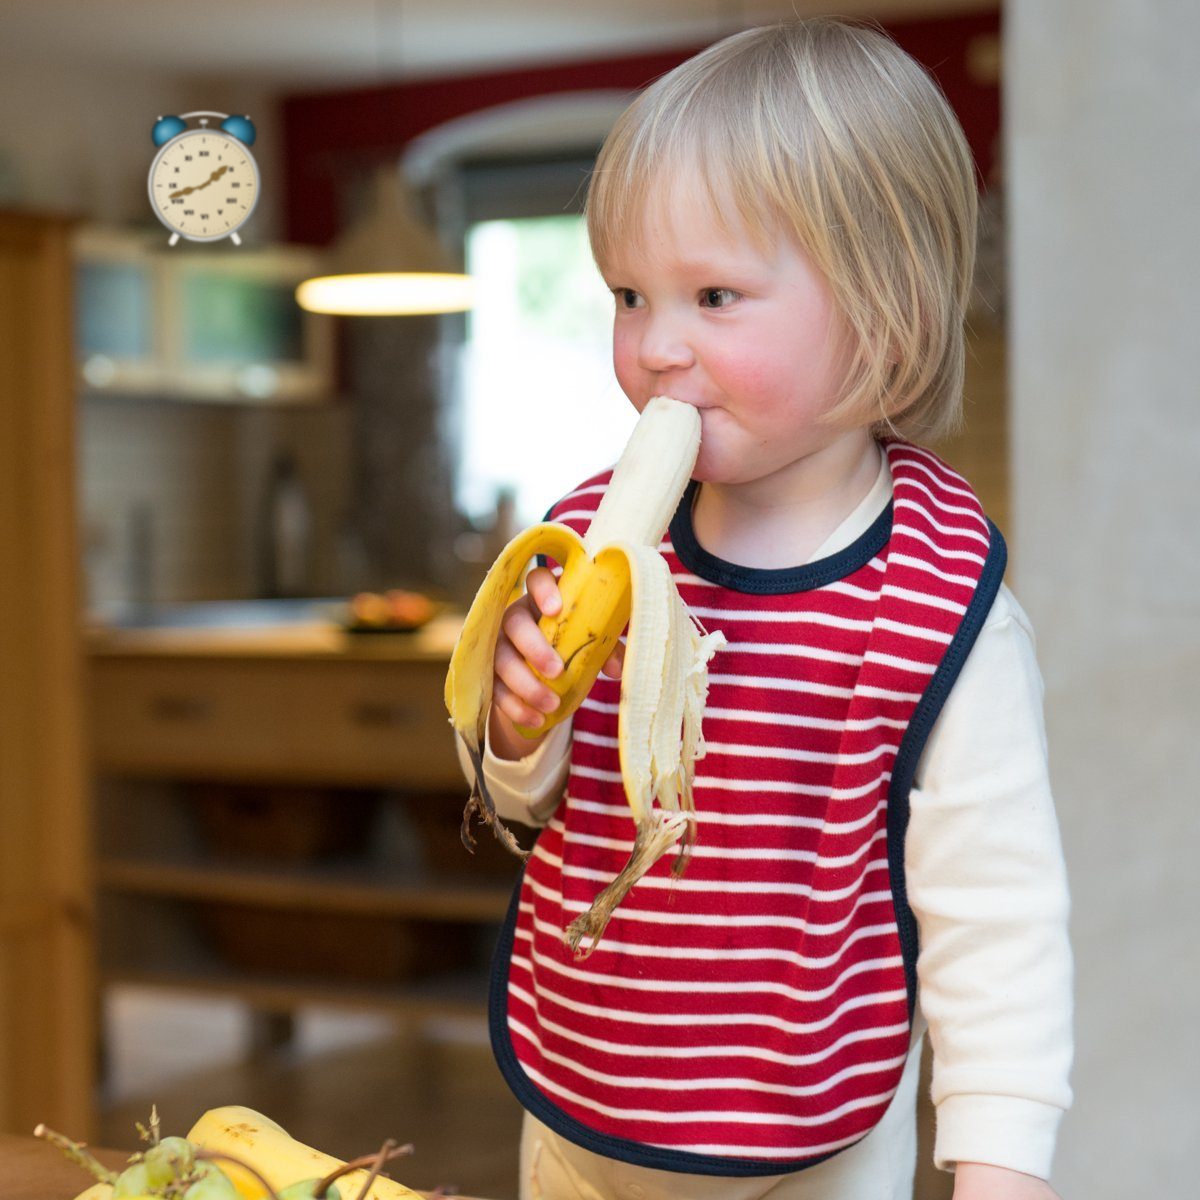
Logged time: 1,42
